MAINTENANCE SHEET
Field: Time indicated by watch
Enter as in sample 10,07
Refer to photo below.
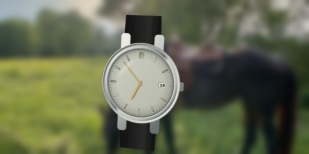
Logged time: 6,53
